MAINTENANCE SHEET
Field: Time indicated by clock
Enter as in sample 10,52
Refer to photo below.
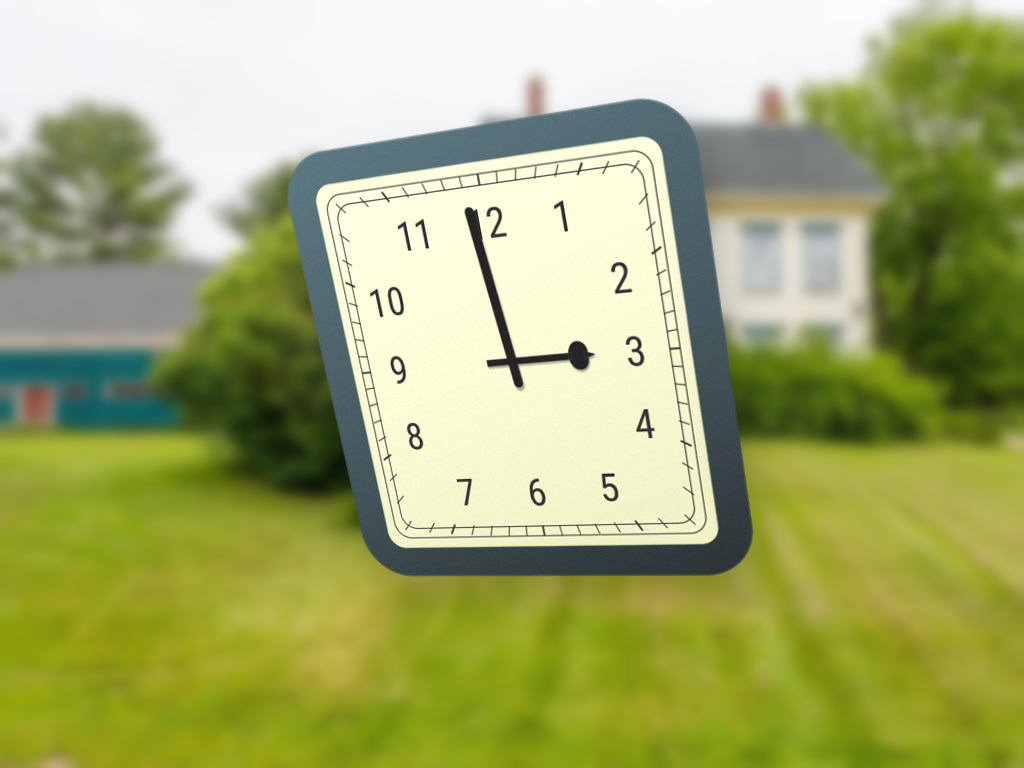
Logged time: 2,59
